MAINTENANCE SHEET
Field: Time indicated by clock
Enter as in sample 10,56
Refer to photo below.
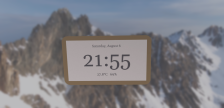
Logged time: 21,55
